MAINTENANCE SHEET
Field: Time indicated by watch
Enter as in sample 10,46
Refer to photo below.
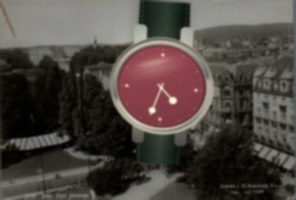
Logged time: 4,33
